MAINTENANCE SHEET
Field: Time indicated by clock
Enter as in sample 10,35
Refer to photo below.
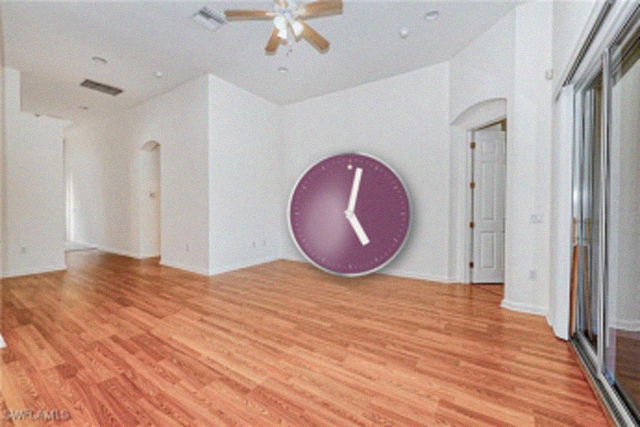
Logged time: 5,02
